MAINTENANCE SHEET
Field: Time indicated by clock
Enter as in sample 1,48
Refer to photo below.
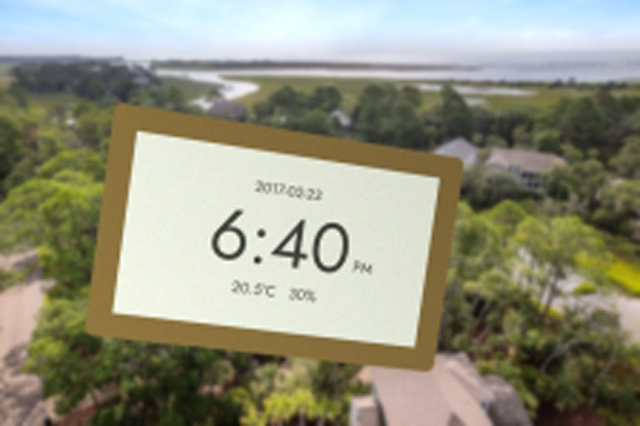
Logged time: 6,40
